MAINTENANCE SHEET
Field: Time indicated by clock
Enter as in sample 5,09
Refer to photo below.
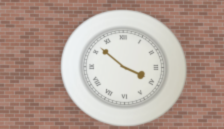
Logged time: 3,52
